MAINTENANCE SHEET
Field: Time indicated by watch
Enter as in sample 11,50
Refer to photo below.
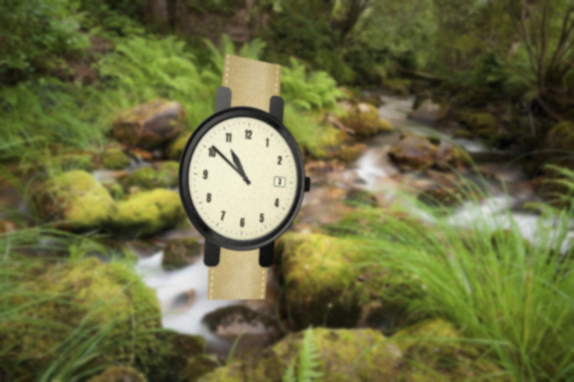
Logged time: 10,51
